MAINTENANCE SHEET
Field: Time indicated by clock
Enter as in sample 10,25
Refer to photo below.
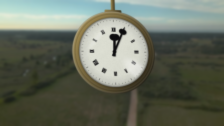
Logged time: 12,04
